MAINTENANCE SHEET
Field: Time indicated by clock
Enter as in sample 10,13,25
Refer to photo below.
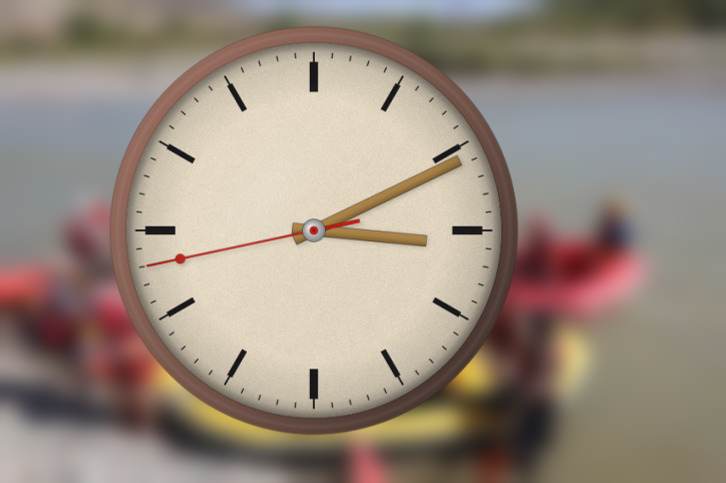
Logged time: 3,10,43
